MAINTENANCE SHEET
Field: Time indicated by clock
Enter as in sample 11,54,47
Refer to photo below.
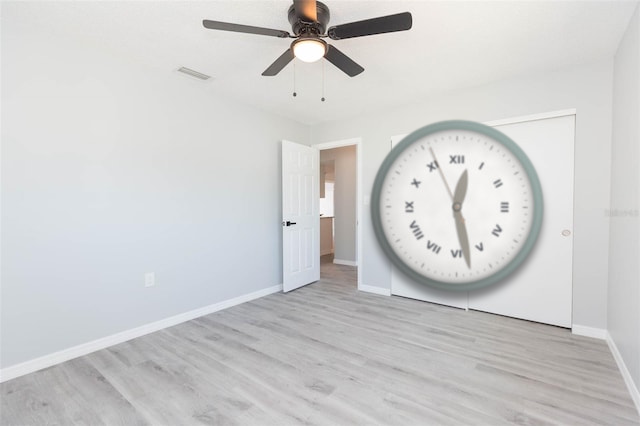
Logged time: 12,27,56
